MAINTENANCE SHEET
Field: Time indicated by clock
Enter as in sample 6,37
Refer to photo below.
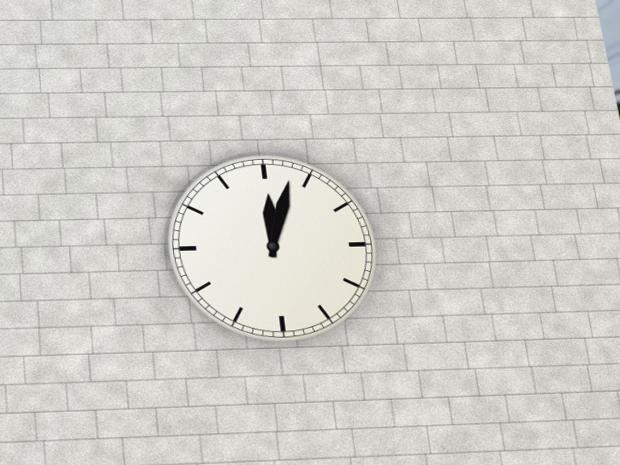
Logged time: 12,03
